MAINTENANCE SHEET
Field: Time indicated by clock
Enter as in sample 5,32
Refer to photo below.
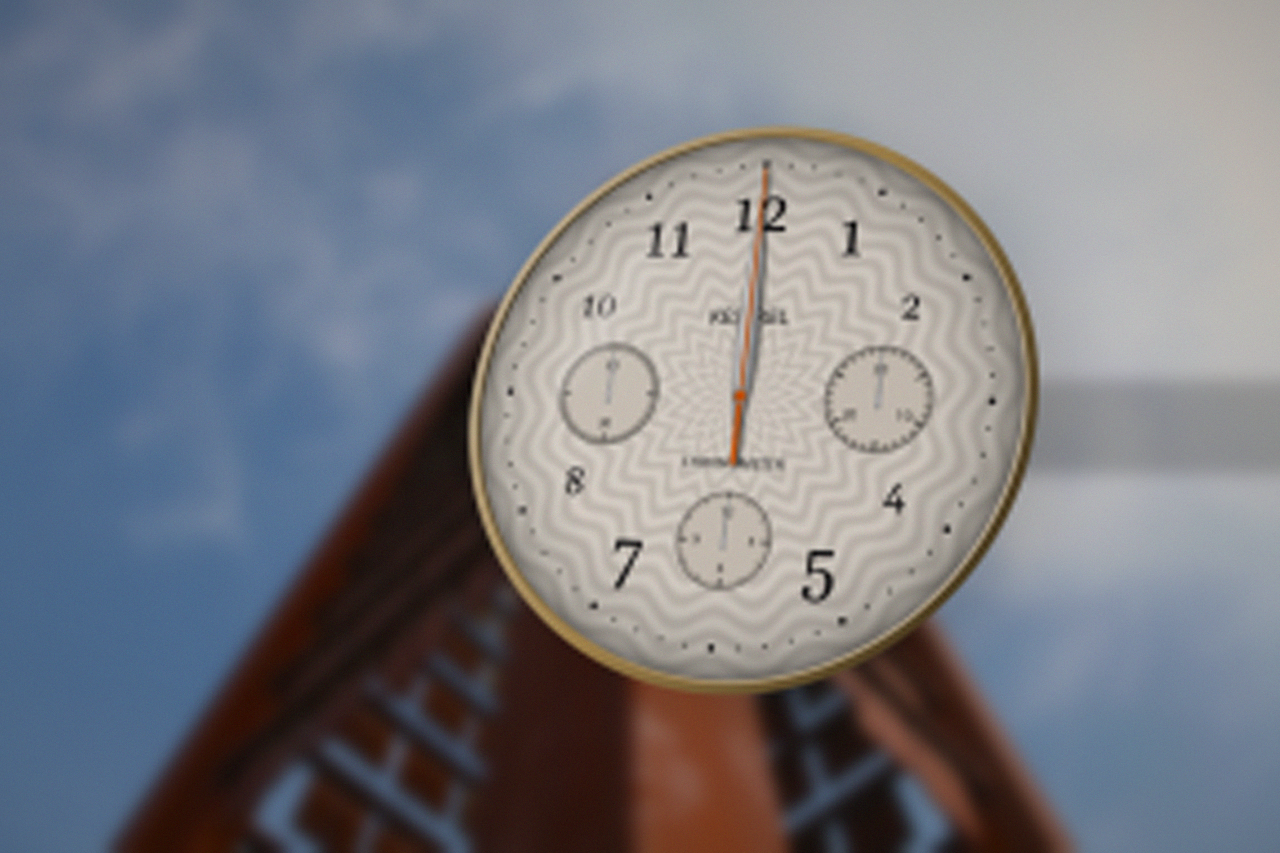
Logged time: 12,00
